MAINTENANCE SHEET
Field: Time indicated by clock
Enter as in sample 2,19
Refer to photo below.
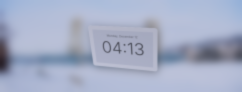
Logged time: 4,13
